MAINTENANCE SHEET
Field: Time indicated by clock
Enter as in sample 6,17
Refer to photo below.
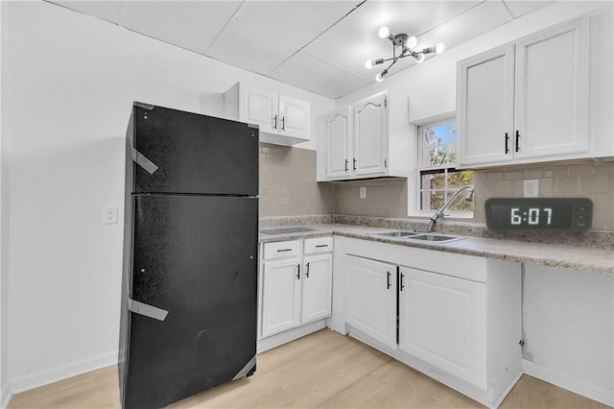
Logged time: 6,07
